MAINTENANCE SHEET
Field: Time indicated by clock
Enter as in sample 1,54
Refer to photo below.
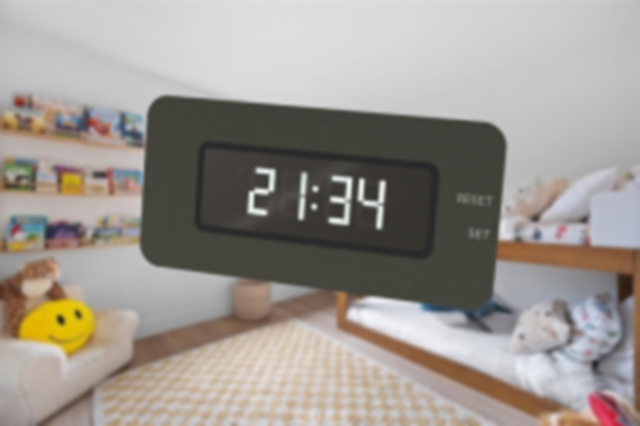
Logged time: 21,34
